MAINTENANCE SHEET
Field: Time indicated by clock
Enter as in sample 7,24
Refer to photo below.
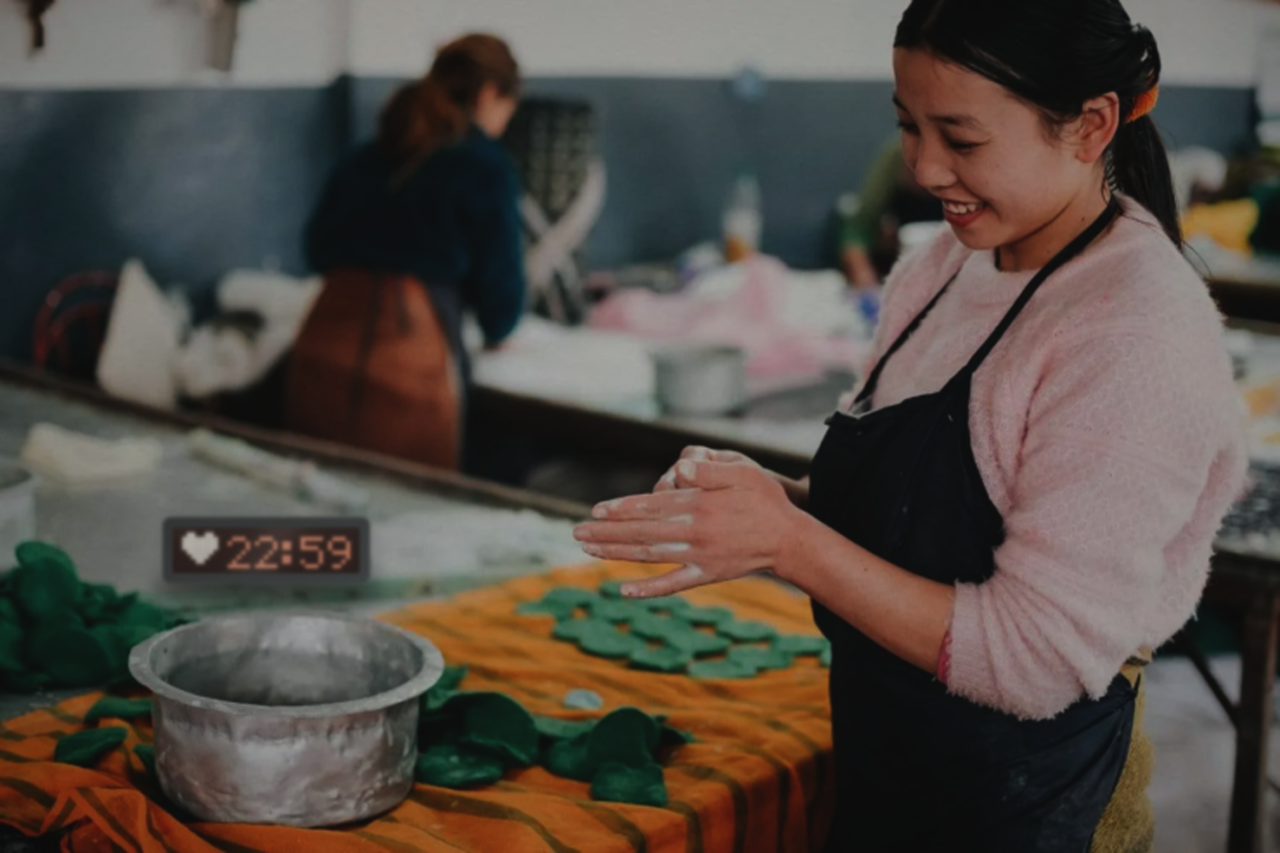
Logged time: 22,59
